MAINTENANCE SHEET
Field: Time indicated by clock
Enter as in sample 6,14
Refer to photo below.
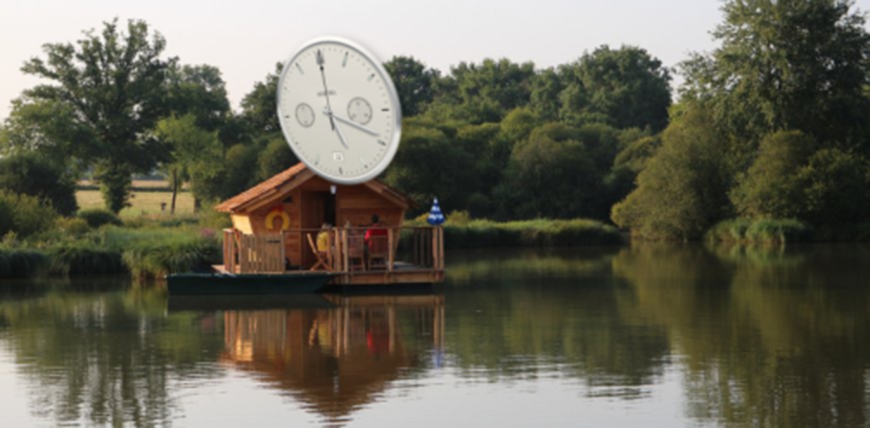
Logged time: 5,19
